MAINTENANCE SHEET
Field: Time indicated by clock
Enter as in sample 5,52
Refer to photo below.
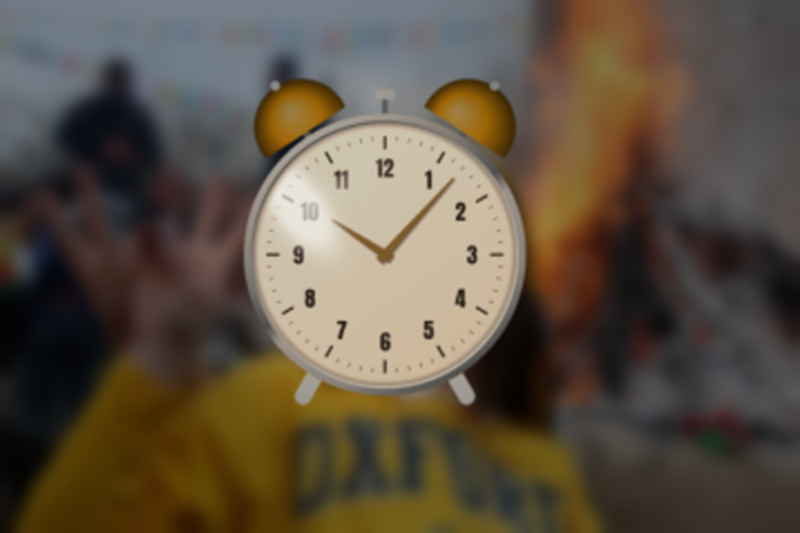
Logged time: 10,07
